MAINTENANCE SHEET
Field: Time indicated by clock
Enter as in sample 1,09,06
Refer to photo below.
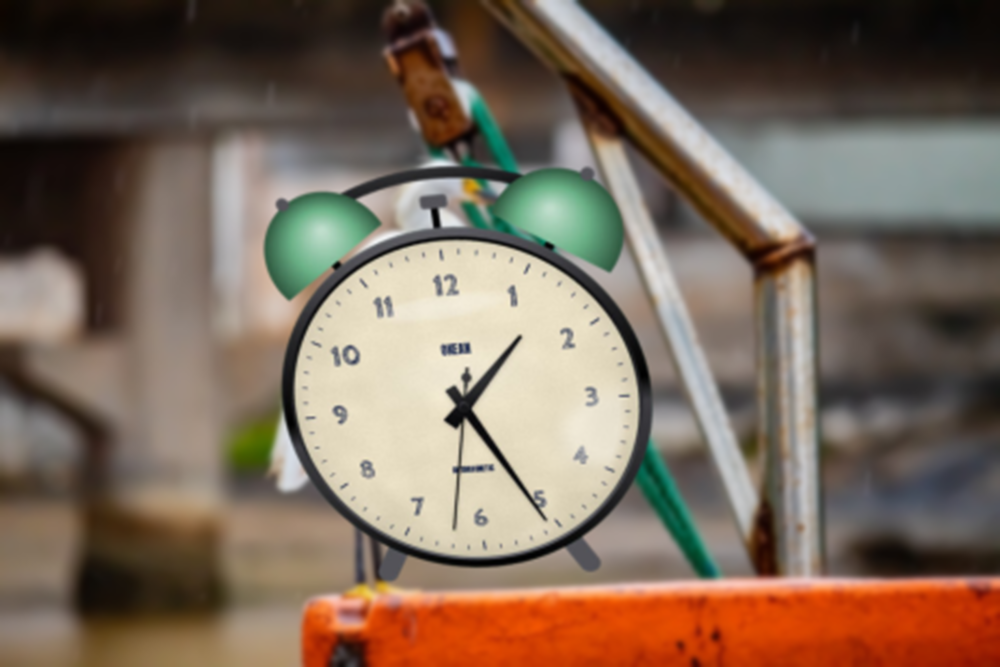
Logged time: 1,25,32
